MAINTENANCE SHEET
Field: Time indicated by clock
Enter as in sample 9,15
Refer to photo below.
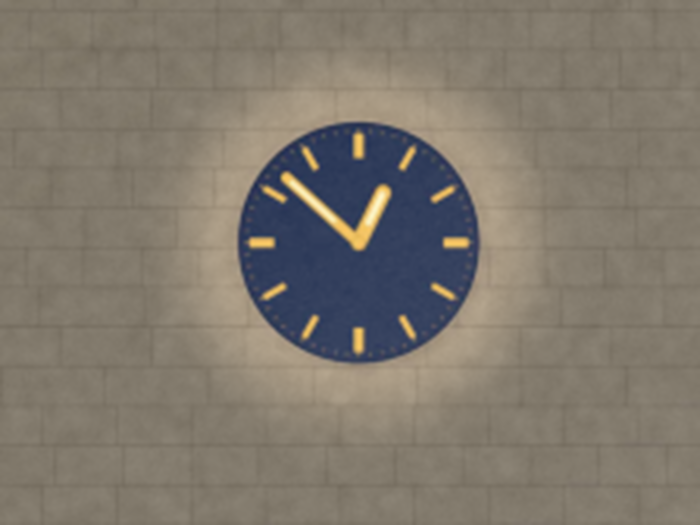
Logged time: 12,52
